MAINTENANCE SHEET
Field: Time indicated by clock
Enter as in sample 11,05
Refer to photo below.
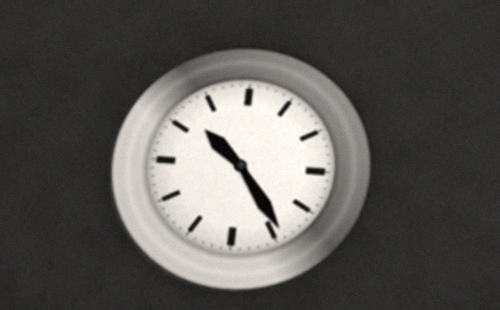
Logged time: 10,24
